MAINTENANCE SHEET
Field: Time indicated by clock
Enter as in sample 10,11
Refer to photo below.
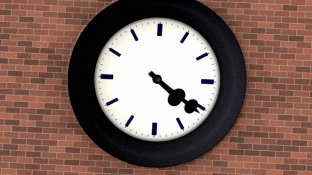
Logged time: 4,21
